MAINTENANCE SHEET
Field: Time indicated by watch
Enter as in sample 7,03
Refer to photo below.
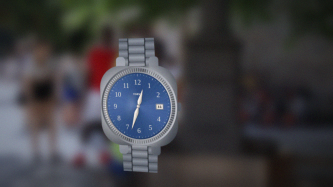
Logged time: 12,33
